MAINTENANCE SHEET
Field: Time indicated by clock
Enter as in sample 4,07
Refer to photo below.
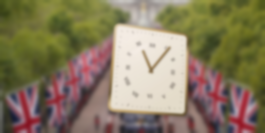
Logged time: 11,06
